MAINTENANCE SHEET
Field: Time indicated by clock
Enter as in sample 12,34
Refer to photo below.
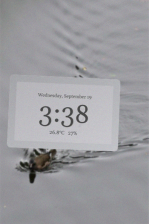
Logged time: 3,38
